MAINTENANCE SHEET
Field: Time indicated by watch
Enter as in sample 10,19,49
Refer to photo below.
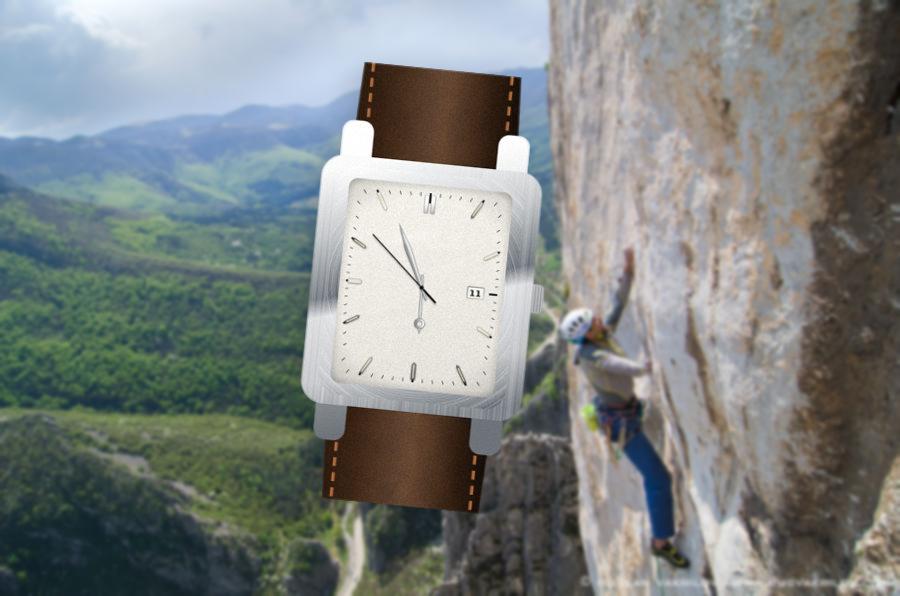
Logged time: 5,55,52
